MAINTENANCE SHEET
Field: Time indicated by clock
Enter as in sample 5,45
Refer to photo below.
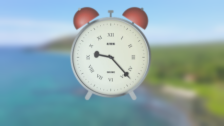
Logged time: 9,23
